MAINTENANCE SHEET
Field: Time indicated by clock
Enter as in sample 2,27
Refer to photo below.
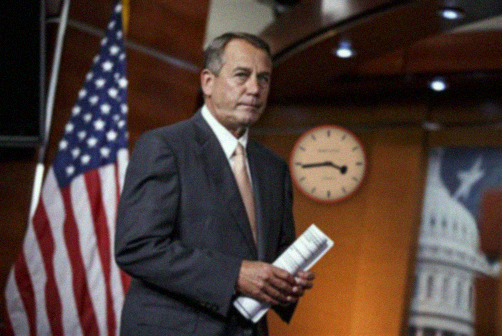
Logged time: 3,44
